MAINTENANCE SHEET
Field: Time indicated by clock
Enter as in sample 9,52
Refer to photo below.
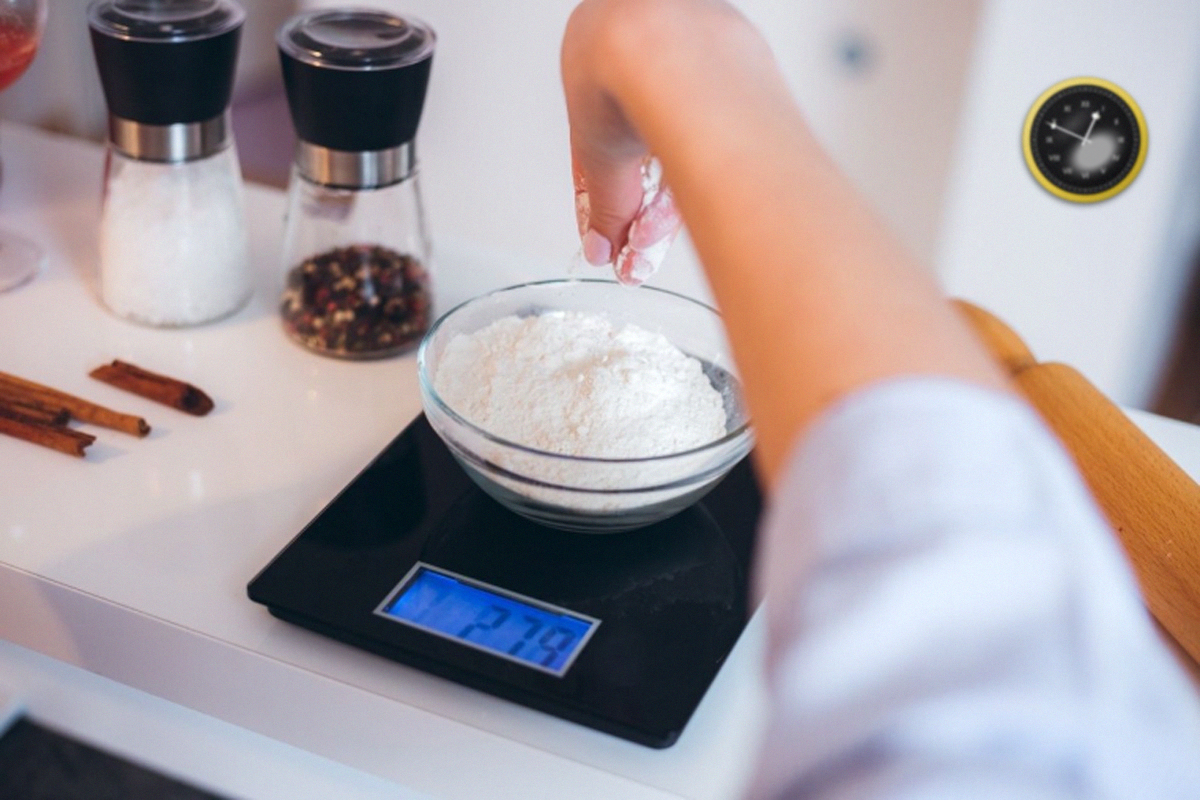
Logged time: 12,49
